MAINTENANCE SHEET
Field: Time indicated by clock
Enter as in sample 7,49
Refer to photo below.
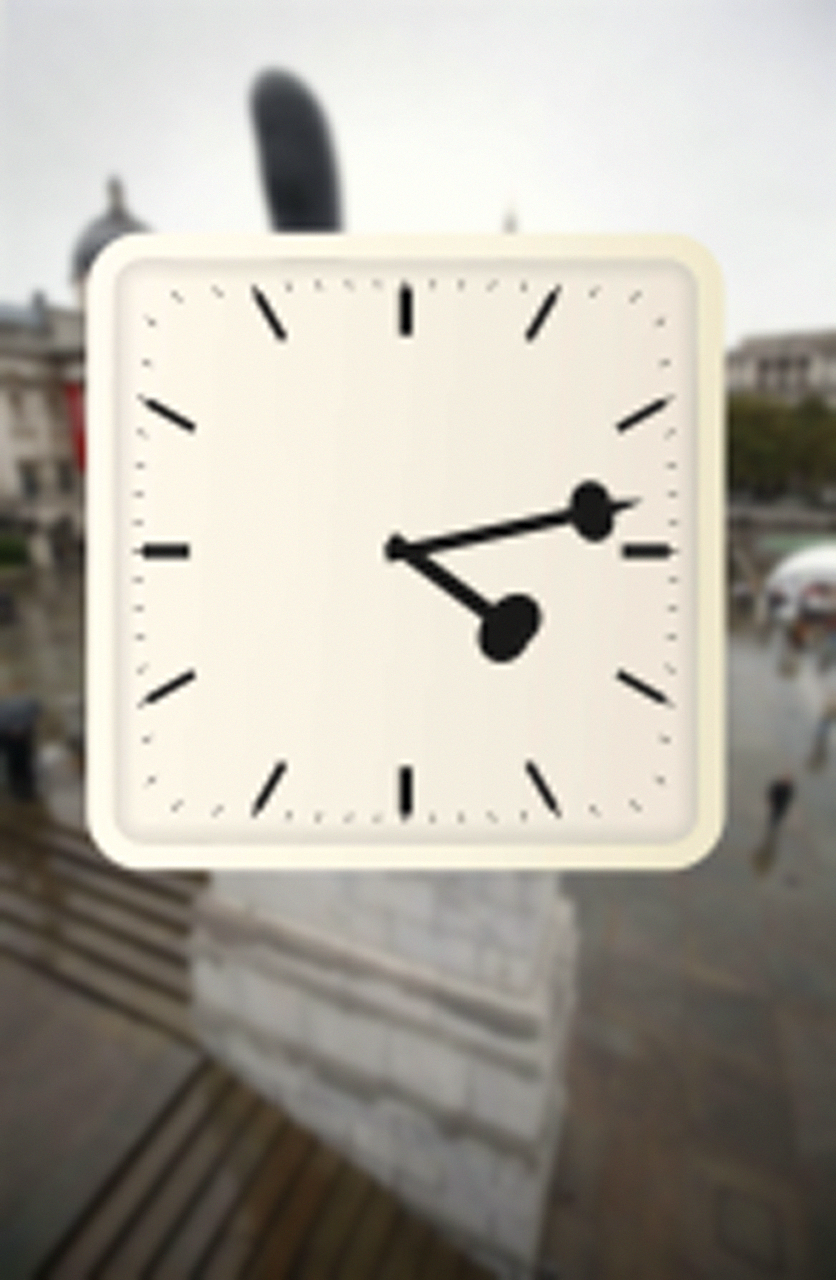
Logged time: 4,13
